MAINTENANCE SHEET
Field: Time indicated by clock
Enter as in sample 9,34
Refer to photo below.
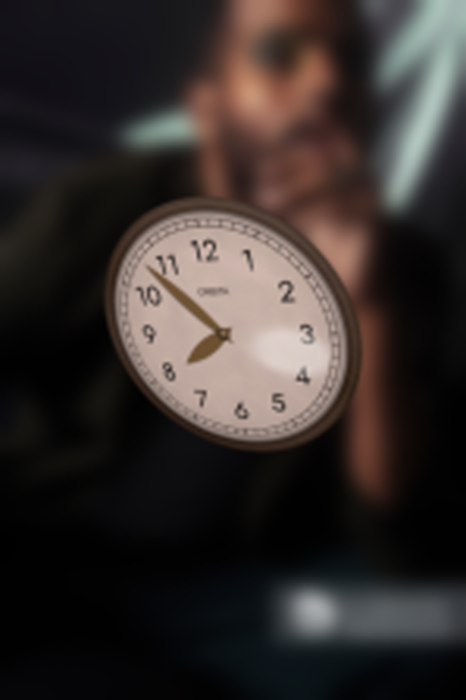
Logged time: 7,53
